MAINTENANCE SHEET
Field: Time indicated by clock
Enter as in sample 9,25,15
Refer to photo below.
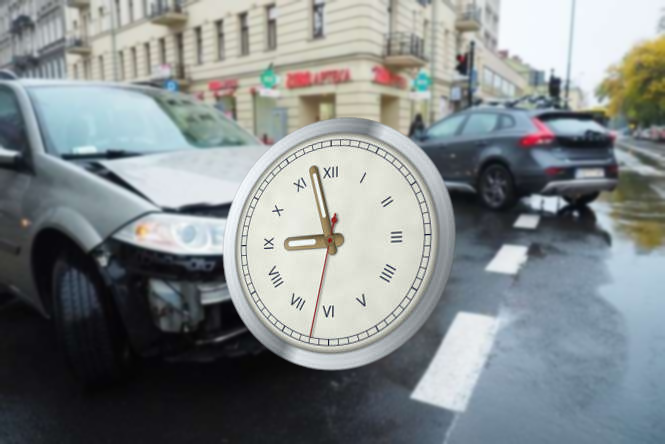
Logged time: 8,57,32
